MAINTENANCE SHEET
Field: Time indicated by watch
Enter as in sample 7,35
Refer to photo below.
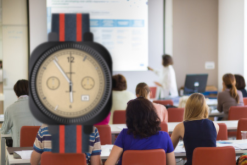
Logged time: 5,54
